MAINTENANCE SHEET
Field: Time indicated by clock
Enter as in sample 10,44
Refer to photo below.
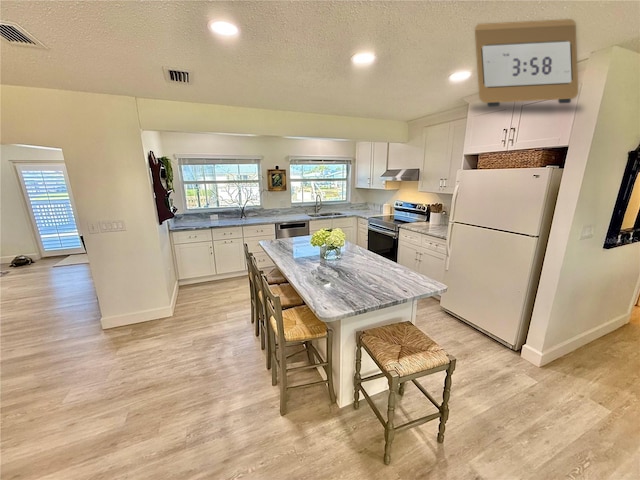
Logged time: 3,58
